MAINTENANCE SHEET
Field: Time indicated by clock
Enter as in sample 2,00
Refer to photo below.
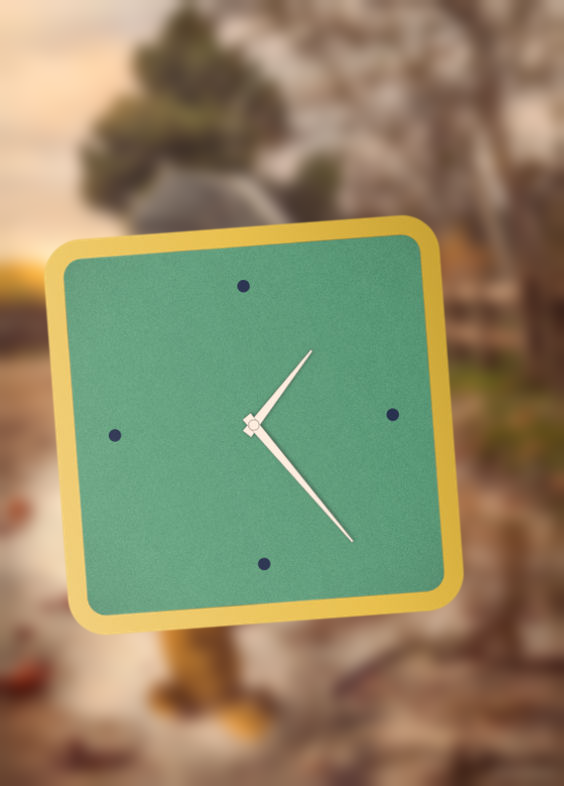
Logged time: 1,24
